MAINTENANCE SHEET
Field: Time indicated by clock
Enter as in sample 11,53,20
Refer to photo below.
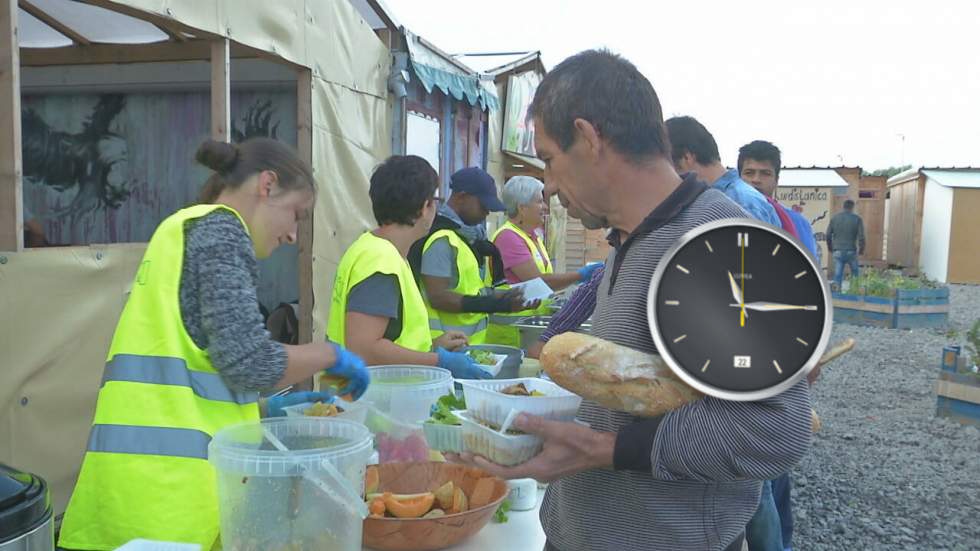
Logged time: 11,15,00
